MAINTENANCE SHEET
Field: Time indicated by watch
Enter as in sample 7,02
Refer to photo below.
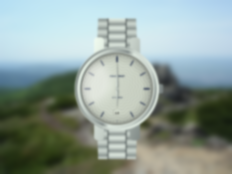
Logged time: 6,00
